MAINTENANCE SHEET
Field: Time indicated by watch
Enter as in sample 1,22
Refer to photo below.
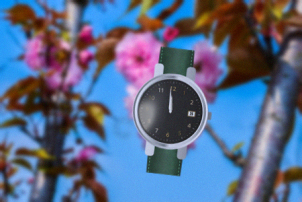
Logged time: 11,59
